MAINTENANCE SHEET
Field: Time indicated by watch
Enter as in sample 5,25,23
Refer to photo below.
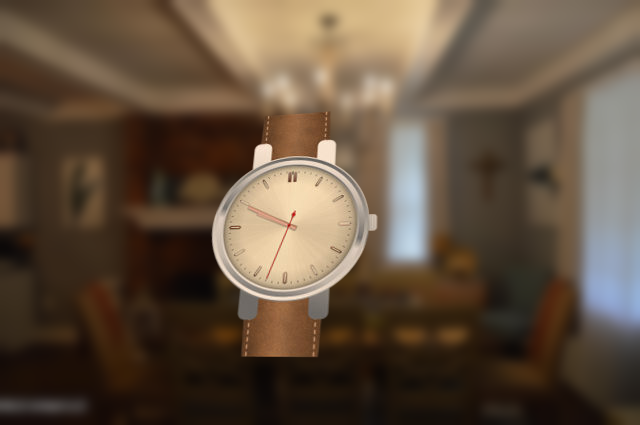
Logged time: 9,49,33
